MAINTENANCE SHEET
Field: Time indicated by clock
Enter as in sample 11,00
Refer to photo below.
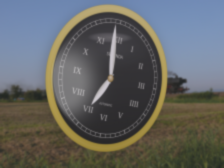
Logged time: 6,59
